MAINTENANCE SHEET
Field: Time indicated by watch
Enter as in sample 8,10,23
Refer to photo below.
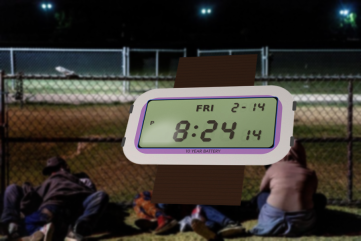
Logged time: 8,24,14
